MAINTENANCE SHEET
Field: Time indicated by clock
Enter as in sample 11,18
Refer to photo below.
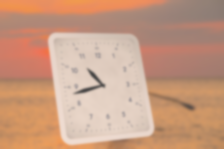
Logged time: 10,43
